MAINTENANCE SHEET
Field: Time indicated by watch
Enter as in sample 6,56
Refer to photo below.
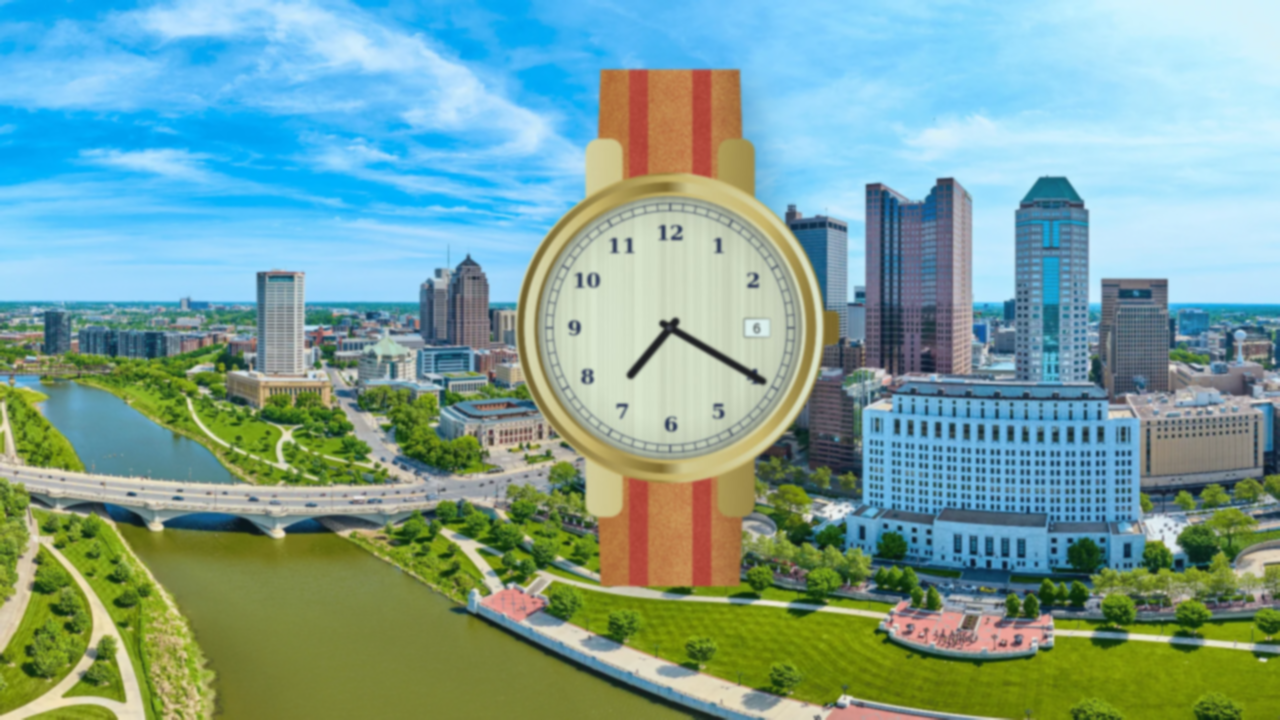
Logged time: 7,20
